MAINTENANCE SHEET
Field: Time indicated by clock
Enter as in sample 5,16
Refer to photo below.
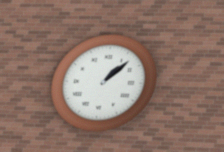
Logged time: 1,07
